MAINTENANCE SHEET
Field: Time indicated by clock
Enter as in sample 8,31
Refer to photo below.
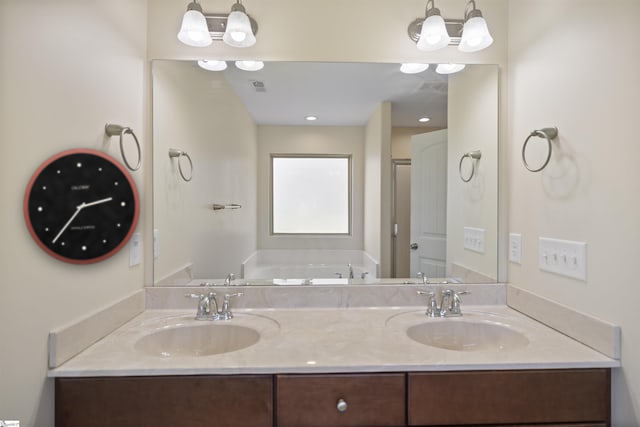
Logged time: 2,37
